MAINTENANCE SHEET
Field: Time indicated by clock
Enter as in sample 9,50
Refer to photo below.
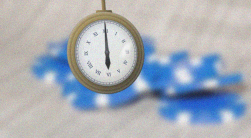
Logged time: 6,00
